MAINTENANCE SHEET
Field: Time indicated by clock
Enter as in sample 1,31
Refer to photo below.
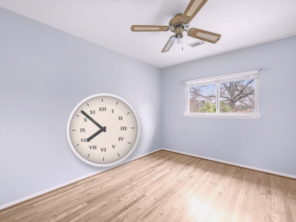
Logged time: 7,52
